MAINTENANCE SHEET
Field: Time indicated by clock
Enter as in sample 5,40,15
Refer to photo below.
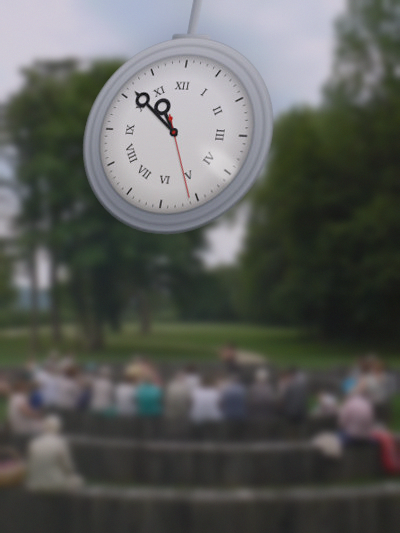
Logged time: 10,51,26
